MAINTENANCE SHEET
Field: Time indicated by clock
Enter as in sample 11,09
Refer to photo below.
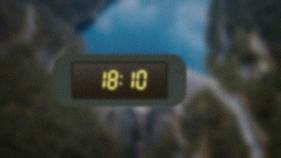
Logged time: 18,10
